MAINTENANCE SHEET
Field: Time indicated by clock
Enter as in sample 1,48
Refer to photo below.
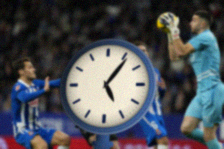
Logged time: 5,06
